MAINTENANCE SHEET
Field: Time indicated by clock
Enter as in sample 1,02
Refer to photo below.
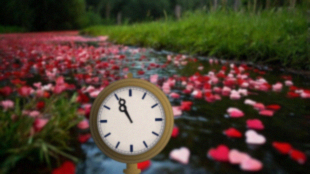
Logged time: 10,56
